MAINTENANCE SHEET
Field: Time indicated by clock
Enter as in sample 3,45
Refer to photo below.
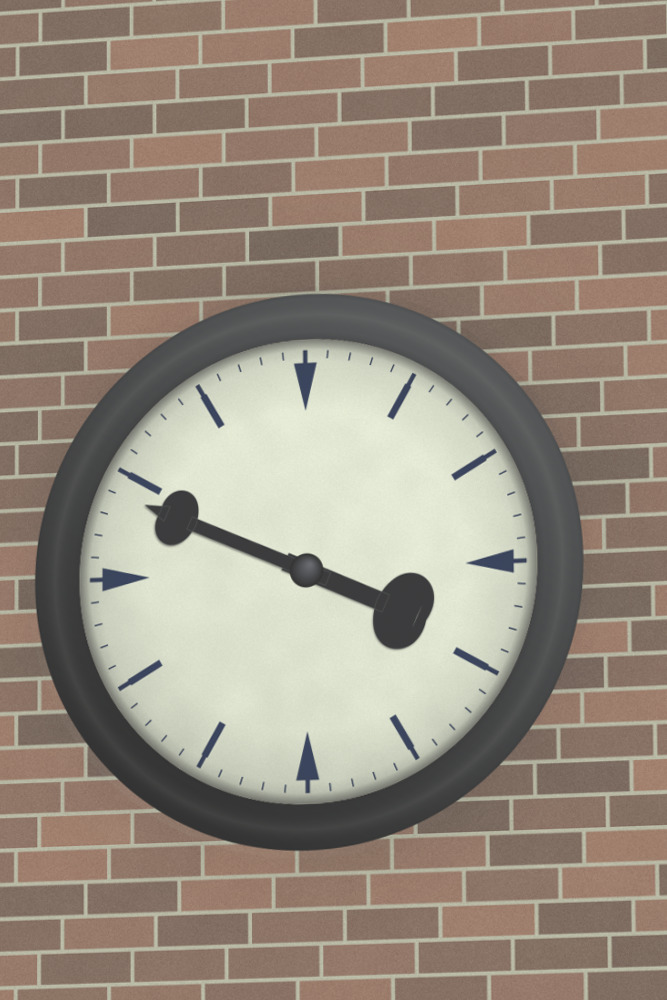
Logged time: 3,49
